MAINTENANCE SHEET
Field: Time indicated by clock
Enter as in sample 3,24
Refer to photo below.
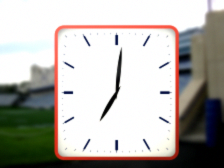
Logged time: 7,01
